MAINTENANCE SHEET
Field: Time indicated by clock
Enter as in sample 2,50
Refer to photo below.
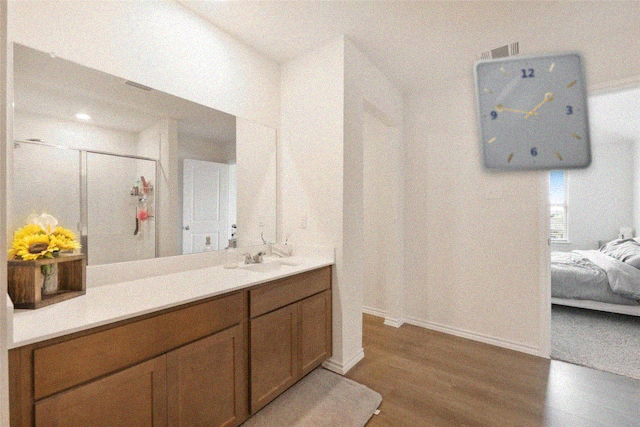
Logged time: 1,47
